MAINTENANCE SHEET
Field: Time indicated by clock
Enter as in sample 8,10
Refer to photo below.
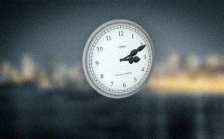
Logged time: 3,11
